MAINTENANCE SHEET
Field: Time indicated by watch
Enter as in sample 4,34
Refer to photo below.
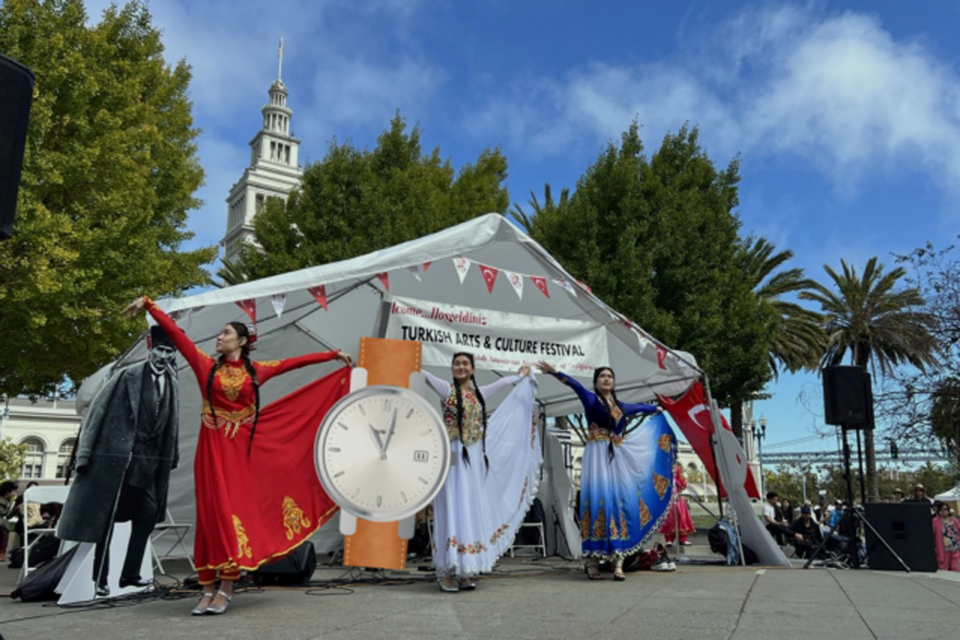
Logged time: 11,02
